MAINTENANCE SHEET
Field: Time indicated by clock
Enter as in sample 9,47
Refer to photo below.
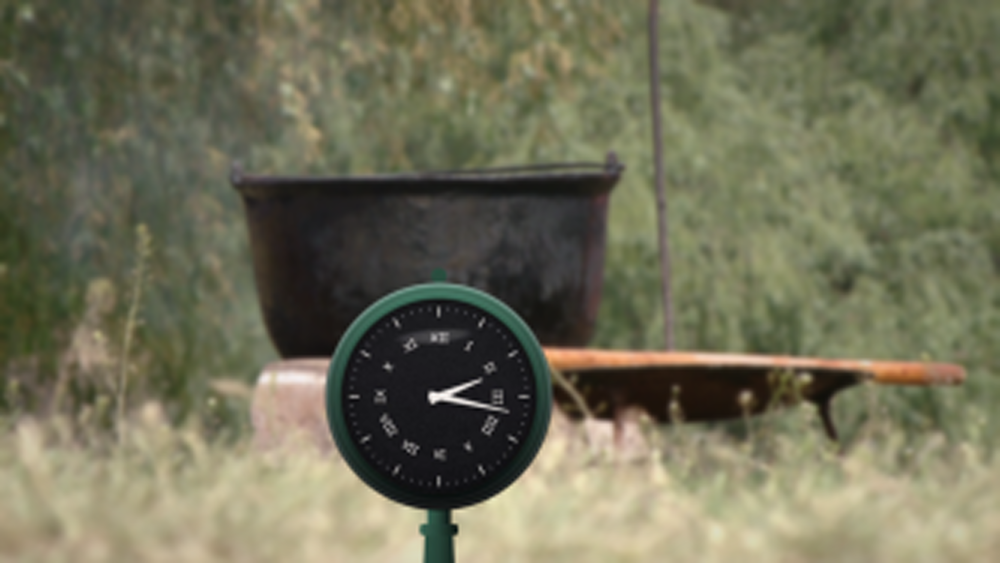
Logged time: 2,17
